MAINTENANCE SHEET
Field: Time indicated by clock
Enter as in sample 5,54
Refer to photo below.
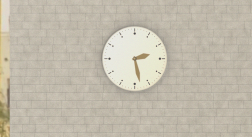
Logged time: 2,28
